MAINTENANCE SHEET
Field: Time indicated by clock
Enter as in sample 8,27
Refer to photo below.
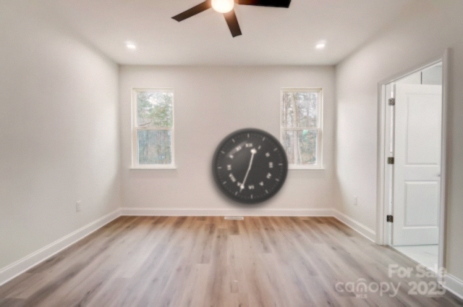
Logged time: 12,34
